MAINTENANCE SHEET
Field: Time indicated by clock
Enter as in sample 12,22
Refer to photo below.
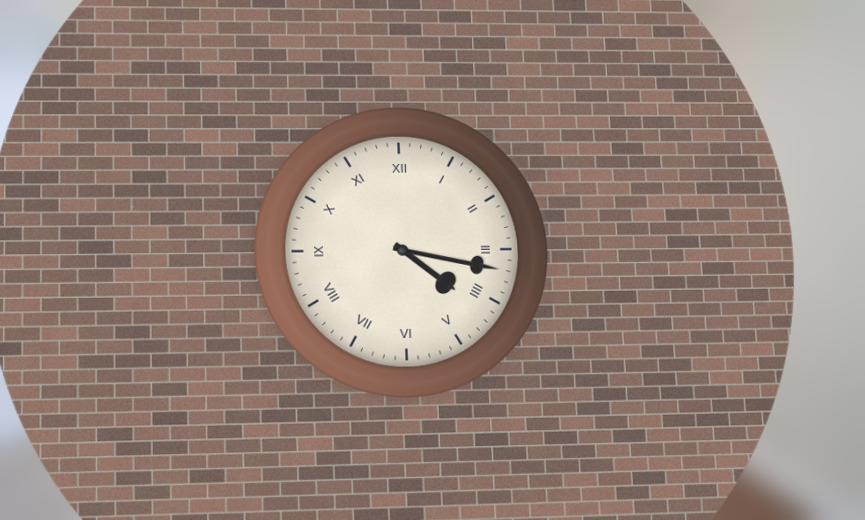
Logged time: 4,17
